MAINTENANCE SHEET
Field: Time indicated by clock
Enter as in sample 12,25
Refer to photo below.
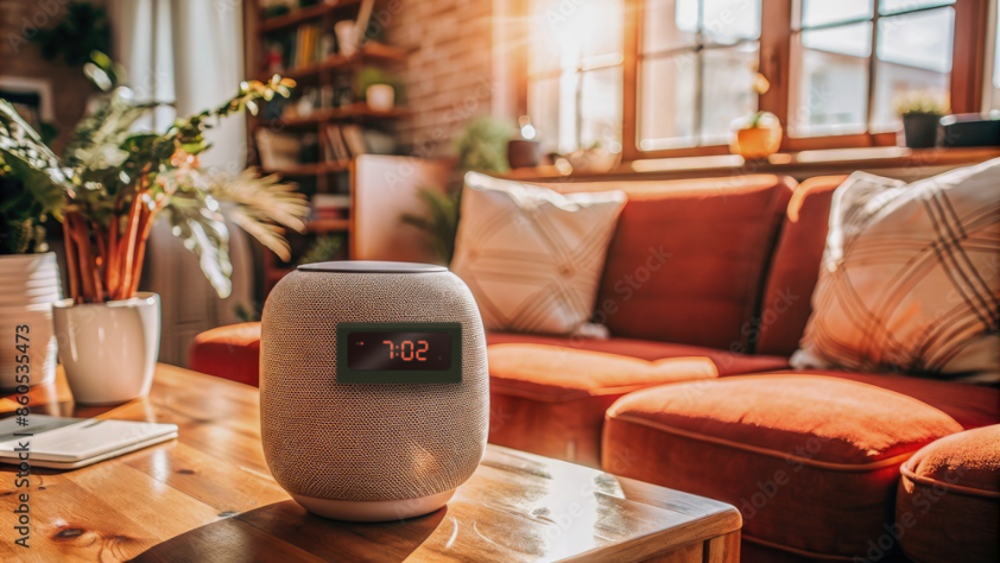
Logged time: 7,02
